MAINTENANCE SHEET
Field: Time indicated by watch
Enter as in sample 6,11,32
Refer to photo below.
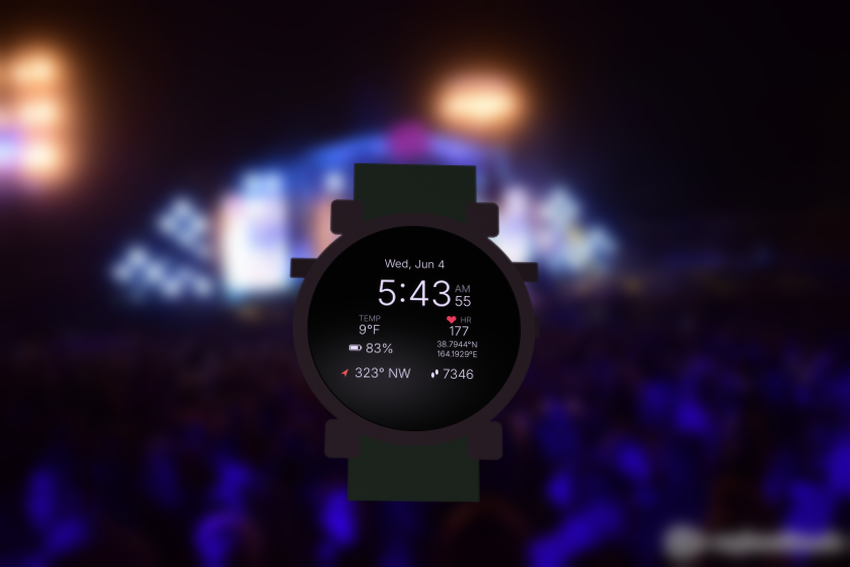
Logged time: 5,43,55
